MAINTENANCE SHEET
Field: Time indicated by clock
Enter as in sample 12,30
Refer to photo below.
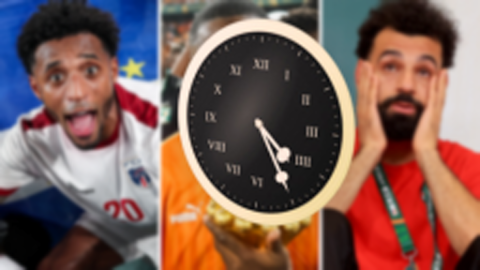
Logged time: 4,25
